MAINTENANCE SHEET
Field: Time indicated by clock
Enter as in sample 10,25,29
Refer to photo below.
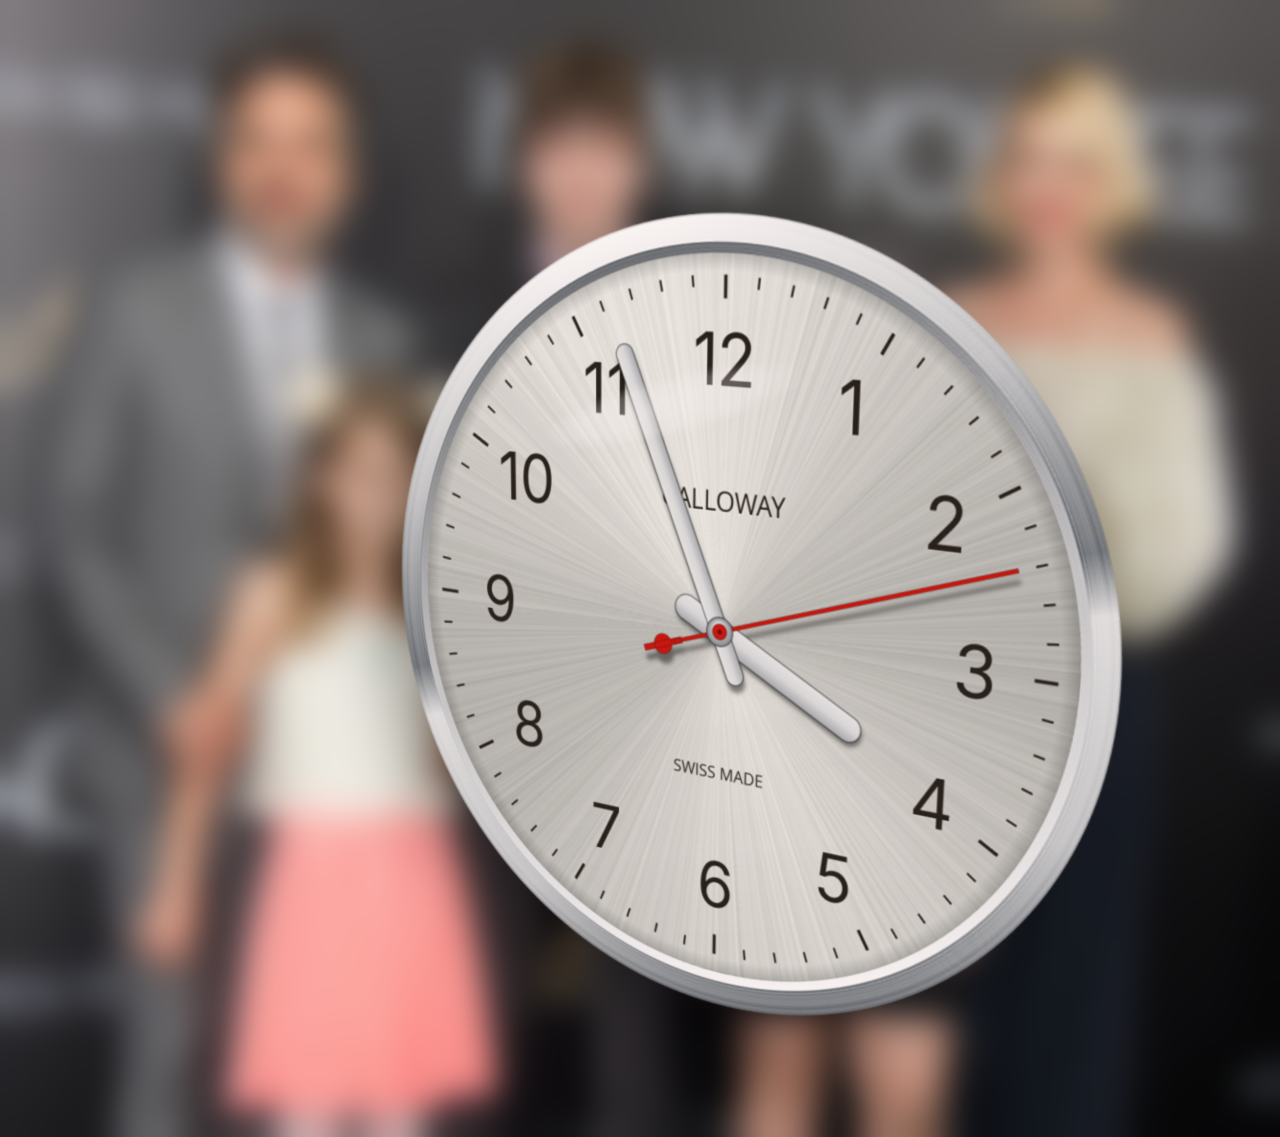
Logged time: 3,56,12
